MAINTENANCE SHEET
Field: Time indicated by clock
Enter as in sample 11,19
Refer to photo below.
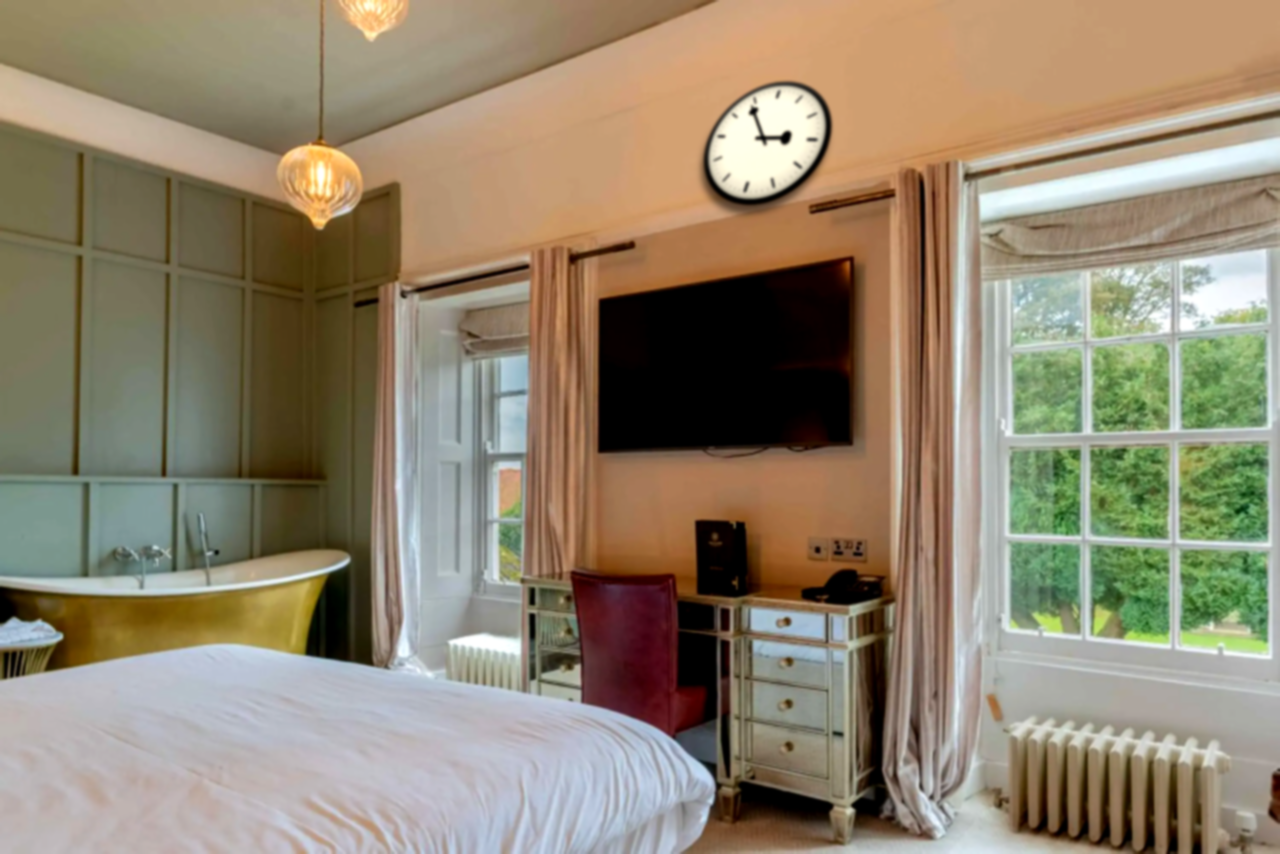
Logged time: 2,54
